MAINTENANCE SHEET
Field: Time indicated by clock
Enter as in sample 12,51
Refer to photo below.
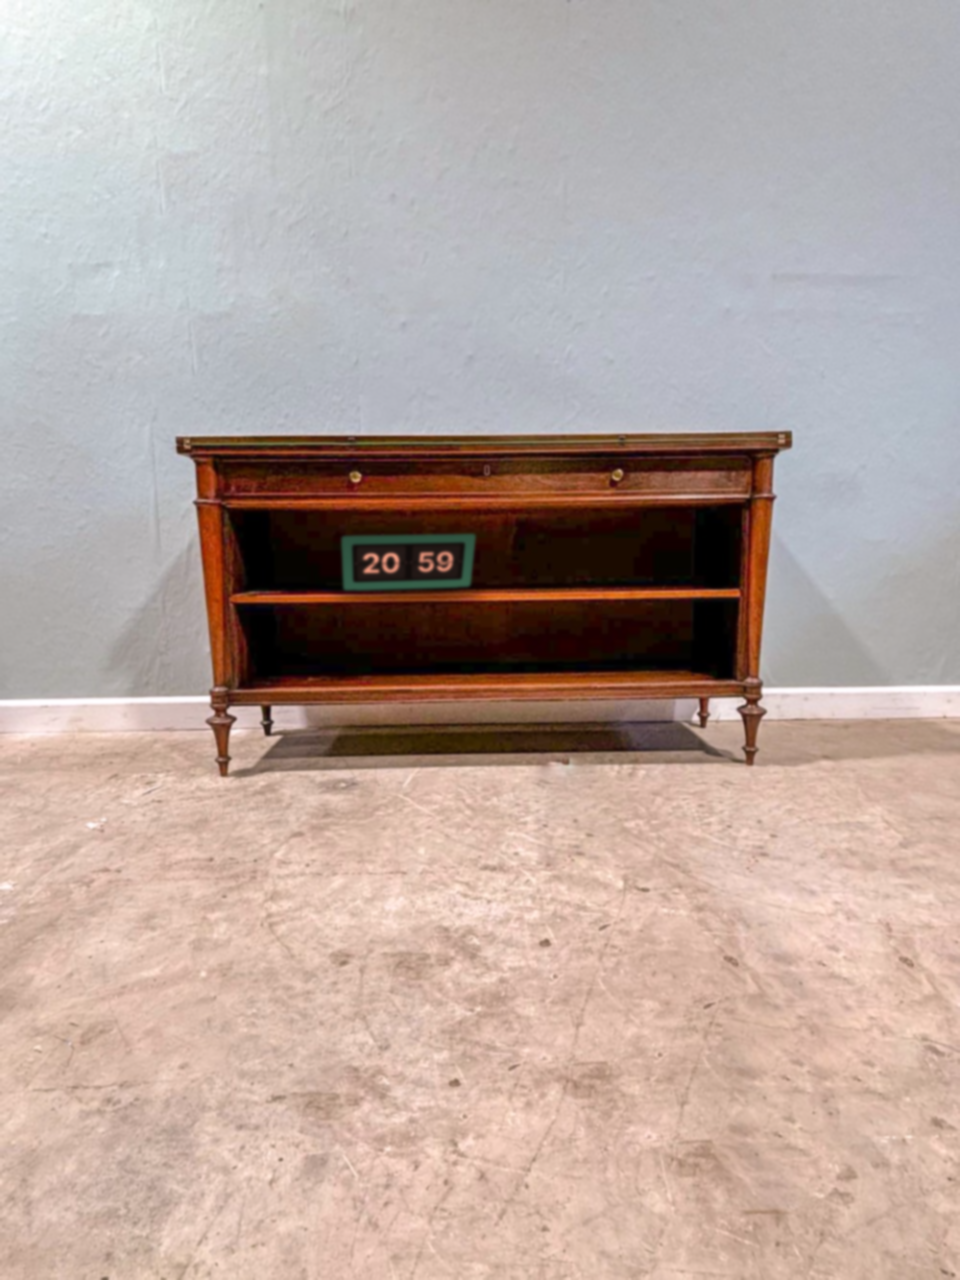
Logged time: 20,59
